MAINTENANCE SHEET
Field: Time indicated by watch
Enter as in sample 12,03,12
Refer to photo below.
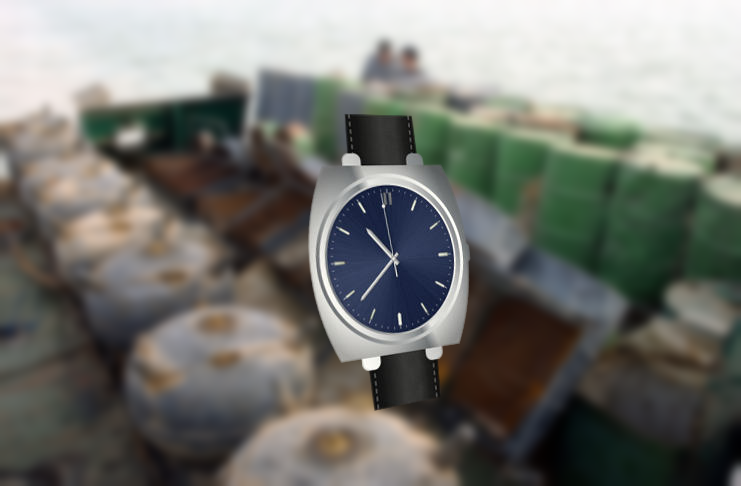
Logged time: 10,37,59
